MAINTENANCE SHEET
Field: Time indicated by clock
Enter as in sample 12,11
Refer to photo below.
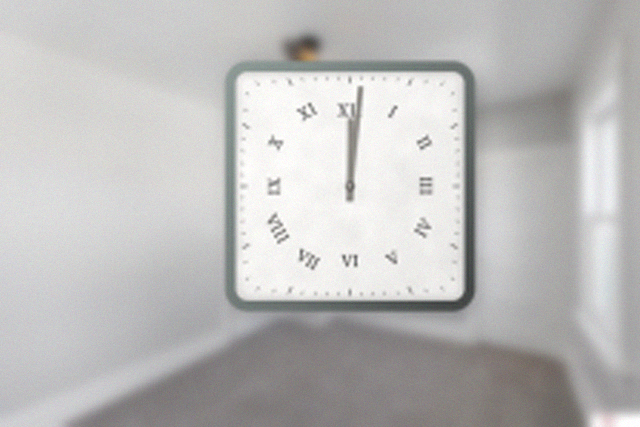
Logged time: 12,01
